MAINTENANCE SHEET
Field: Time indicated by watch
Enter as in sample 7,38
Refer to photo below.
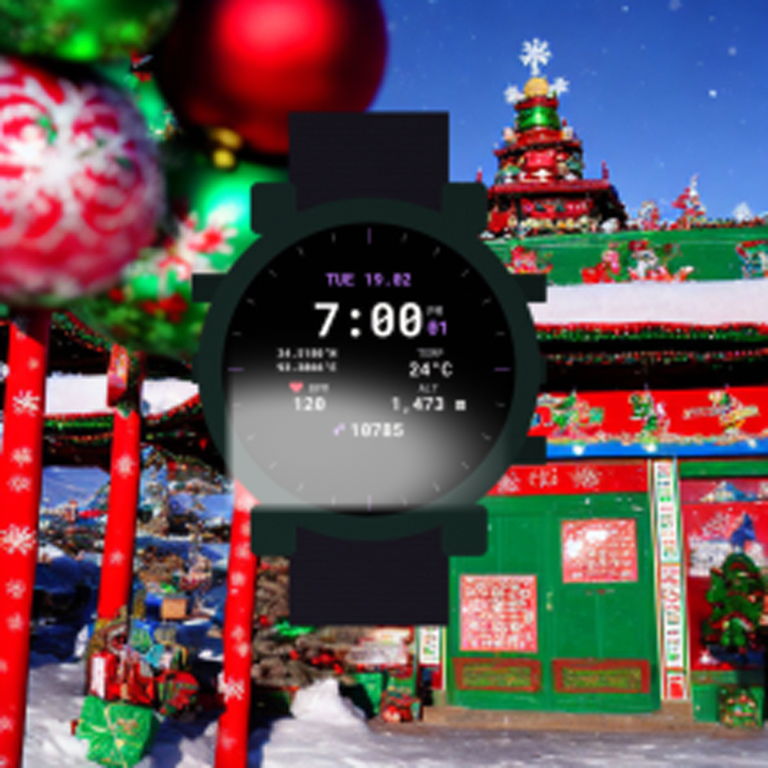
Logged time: 7,00
